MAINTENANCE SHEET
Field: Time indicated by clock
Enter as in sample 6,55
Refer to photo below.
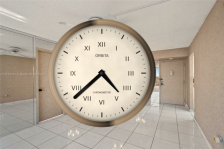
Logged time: 4,38
